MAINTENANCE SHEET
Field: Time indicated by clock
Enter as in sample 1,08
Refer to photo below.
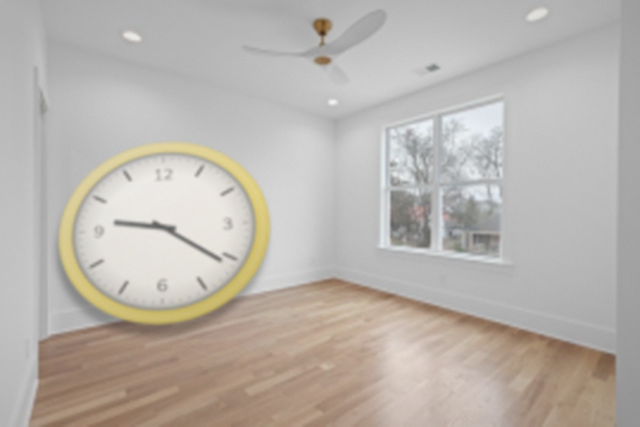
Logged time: 9,21
